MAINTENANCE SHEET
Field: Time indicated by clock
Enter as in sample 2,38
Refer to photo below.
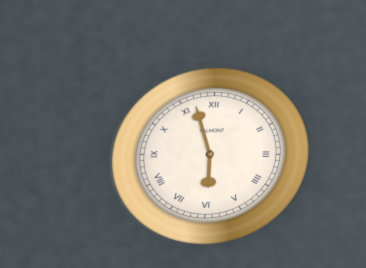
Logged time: 5,57
